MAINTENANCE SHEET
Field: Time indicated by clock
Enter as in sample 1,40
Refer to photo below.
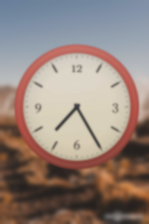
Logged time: 7,25
